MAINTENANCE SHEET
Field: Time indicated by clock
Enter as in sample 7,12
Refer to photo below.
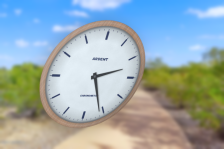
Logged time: 2,26
